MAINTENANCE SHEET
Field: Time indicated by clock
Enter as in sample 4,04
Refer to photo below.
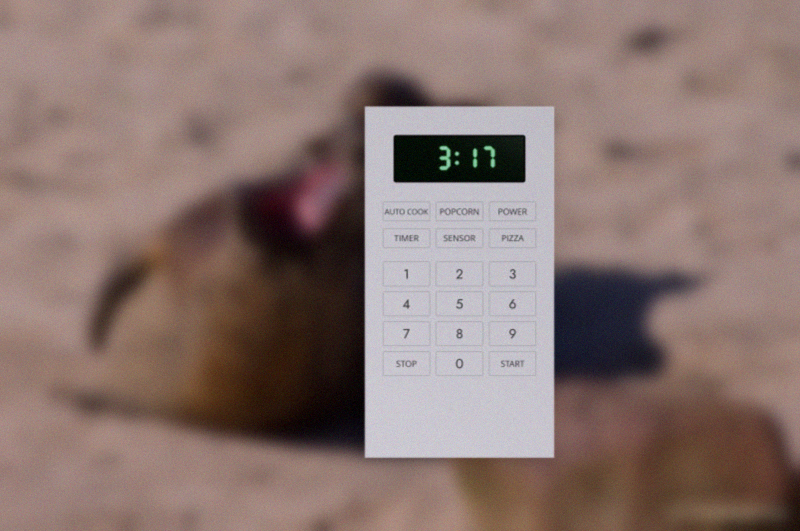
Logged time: 3,17
